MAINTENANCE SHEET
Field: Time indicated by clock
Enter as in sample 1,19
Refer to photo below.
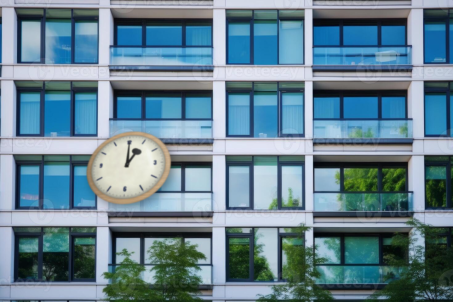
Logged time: 1,00
